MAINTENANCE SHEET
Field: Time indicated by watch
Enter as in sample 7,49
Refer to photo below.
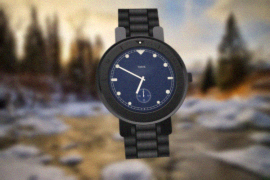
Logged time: 6,50
